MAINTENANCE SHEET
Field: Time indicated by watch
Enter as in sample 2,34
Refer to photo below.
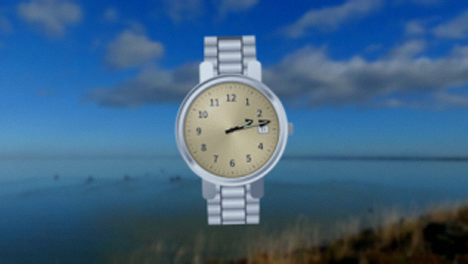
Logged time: 2,13
